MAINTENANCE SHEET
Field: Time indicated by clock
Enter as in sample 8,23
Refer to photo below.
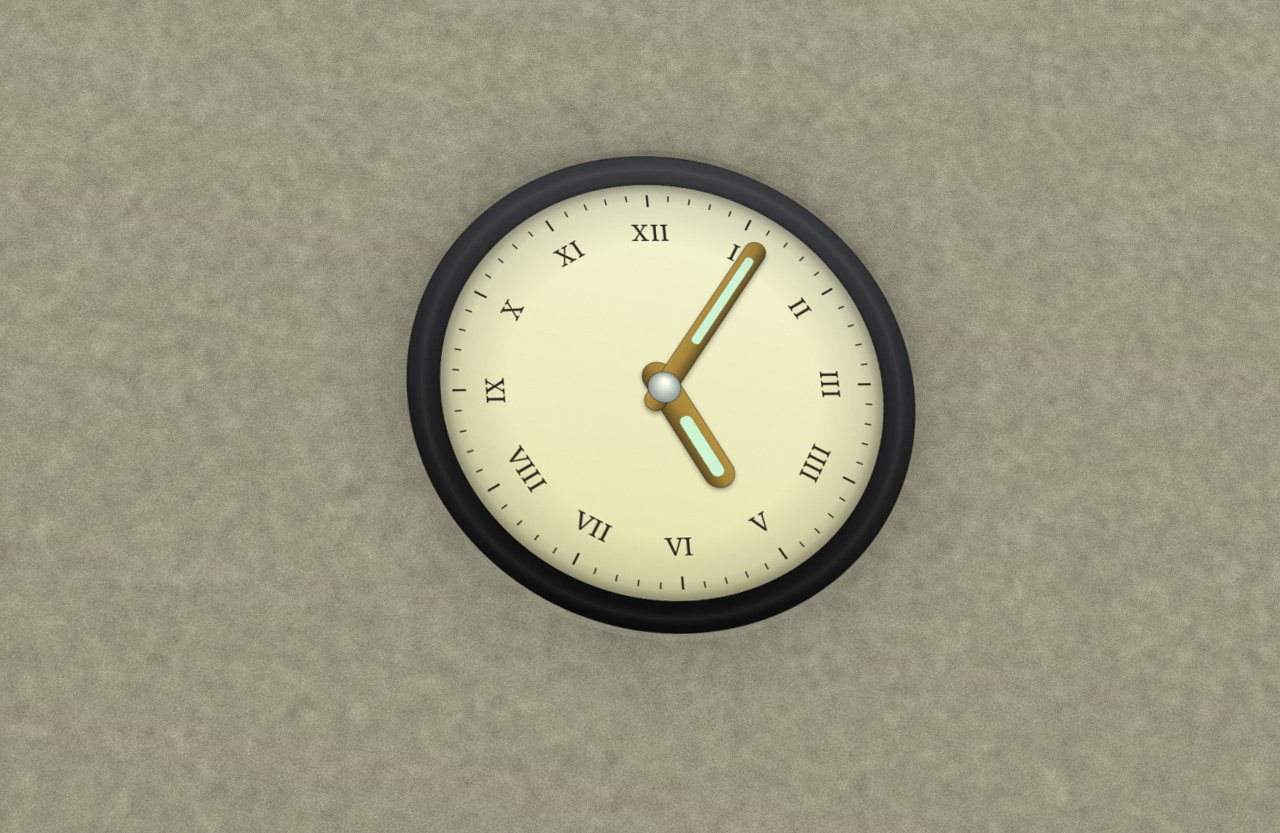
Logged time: 5,06
